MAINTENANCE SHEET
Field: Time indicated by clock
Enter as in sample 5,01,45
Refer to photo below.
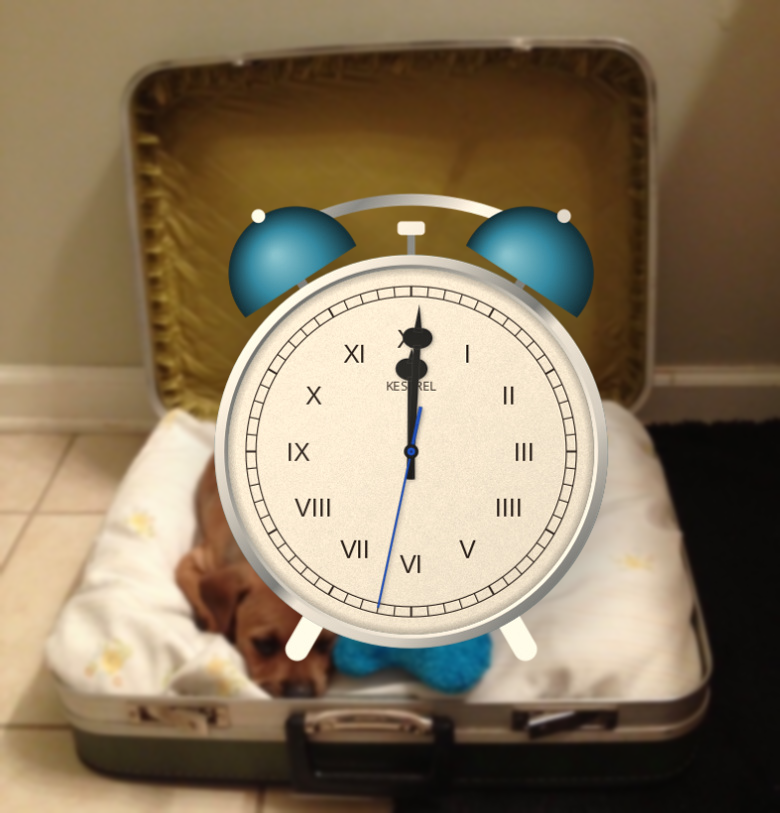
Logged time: 12,00,32
